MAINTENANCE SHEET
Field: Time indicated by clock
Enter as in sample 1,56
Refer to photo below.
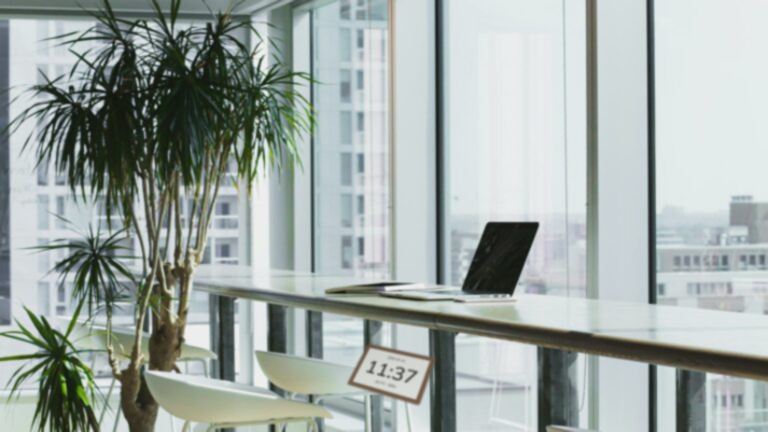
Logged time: 11,37
